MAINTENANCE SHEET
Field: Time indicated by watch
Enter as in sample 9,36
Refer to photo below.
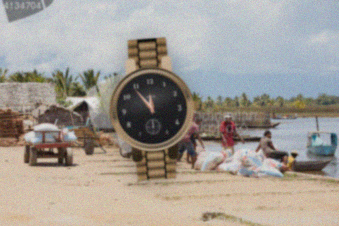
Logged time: 11,54
